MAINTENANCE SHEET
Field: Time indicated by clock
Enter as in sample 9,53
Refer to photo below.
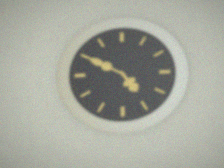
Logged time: 4,50
